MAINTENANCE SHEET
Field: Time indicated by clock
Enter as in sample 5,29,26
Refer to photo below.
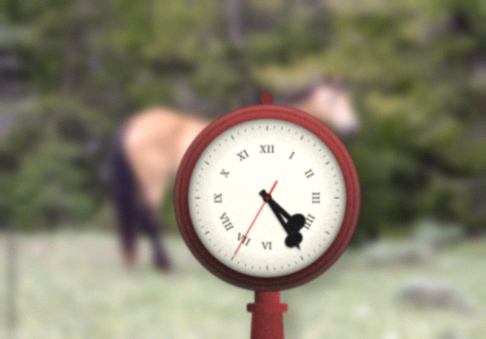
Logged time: 4,24,35
